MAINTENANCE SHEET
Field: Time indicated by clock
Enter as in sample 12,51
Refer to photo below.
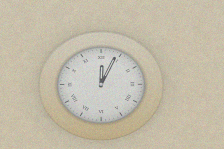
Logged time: 12,04
